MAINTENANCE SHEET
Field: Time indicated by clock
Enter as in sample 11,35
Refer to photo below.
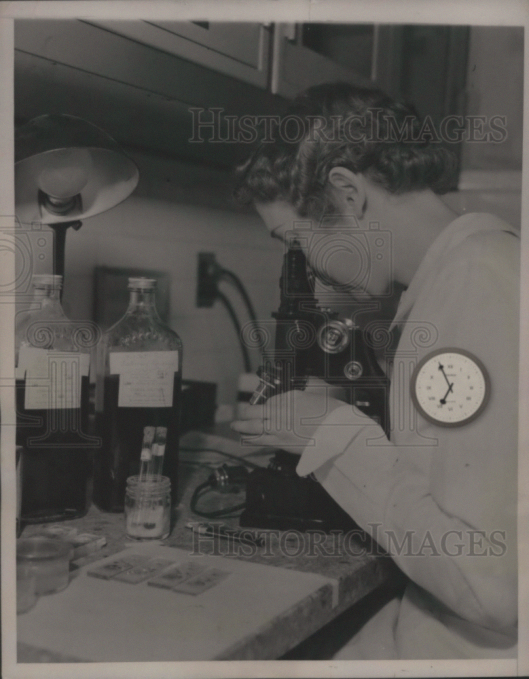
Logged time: 6,56
